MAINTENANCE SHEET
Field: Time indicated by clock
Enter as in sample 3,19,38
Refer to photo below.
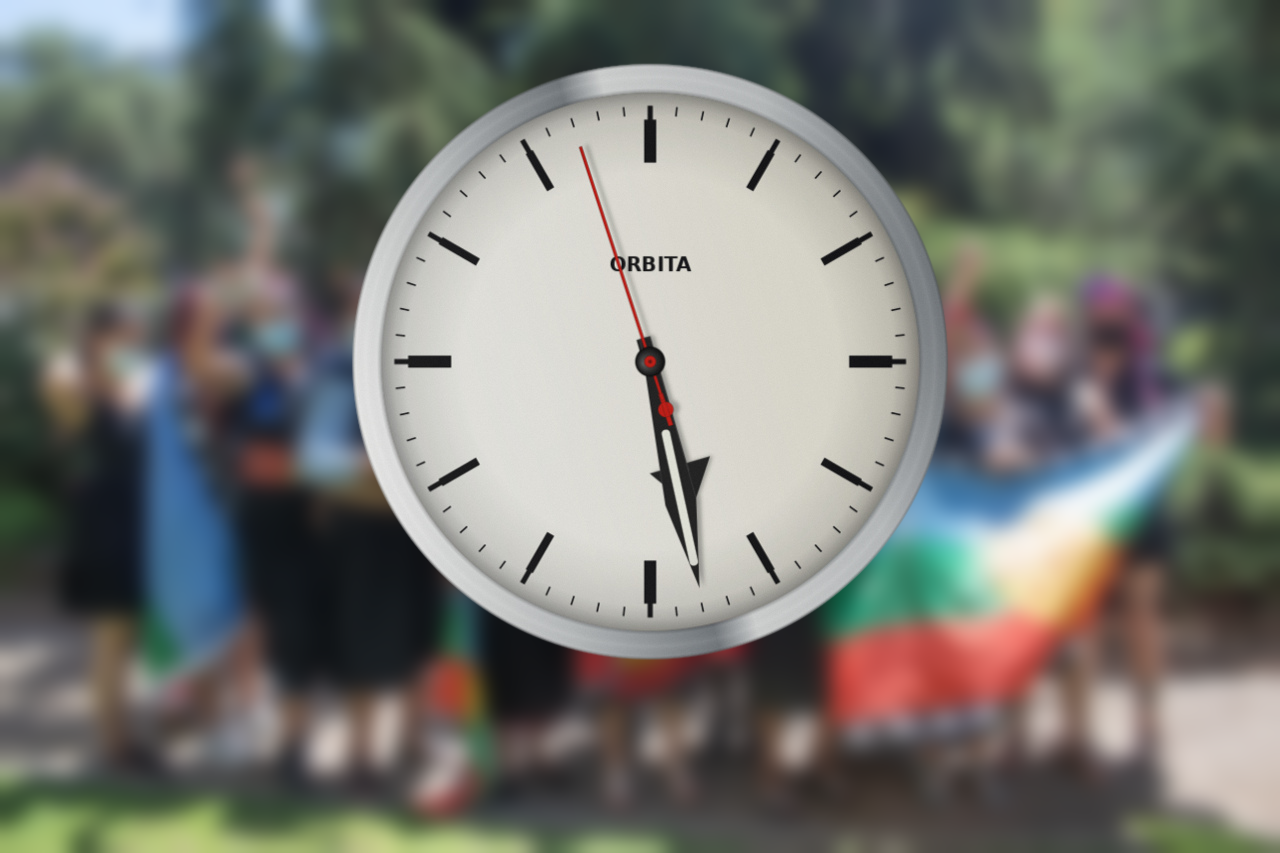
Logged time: 5,27,57
